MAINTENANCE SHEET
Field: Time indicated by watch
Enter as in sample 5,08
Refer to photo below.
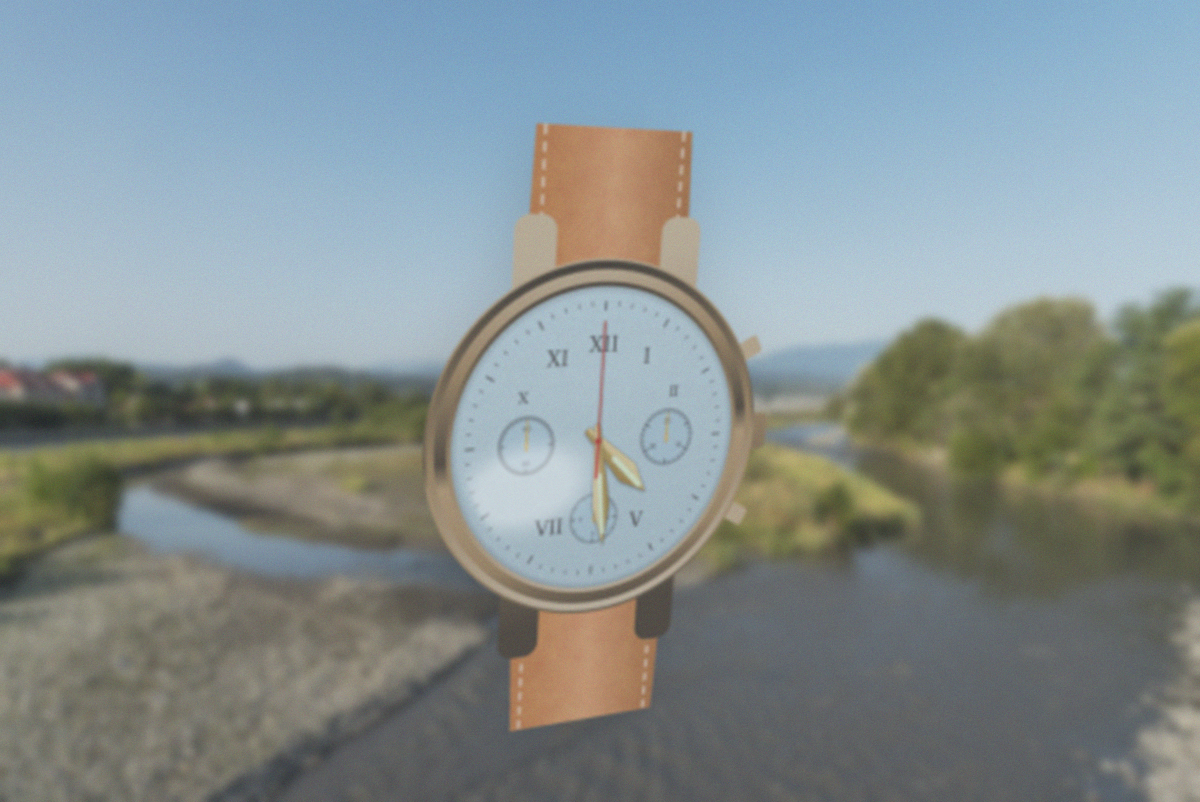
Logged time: 4,29
